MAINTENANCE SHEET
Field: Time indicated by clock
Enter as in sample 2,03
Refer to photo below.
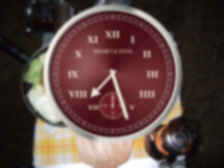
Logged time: 7,27
